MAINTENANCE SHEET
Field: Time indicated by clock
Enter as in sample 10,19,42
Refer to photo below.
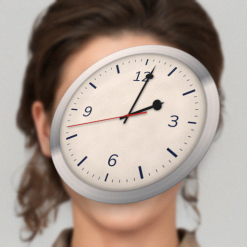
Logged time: 2,01,42
